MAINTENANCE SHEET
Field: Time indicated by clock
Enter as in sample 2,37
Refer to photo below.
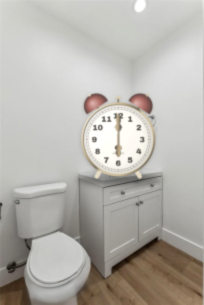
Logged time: 6,00
